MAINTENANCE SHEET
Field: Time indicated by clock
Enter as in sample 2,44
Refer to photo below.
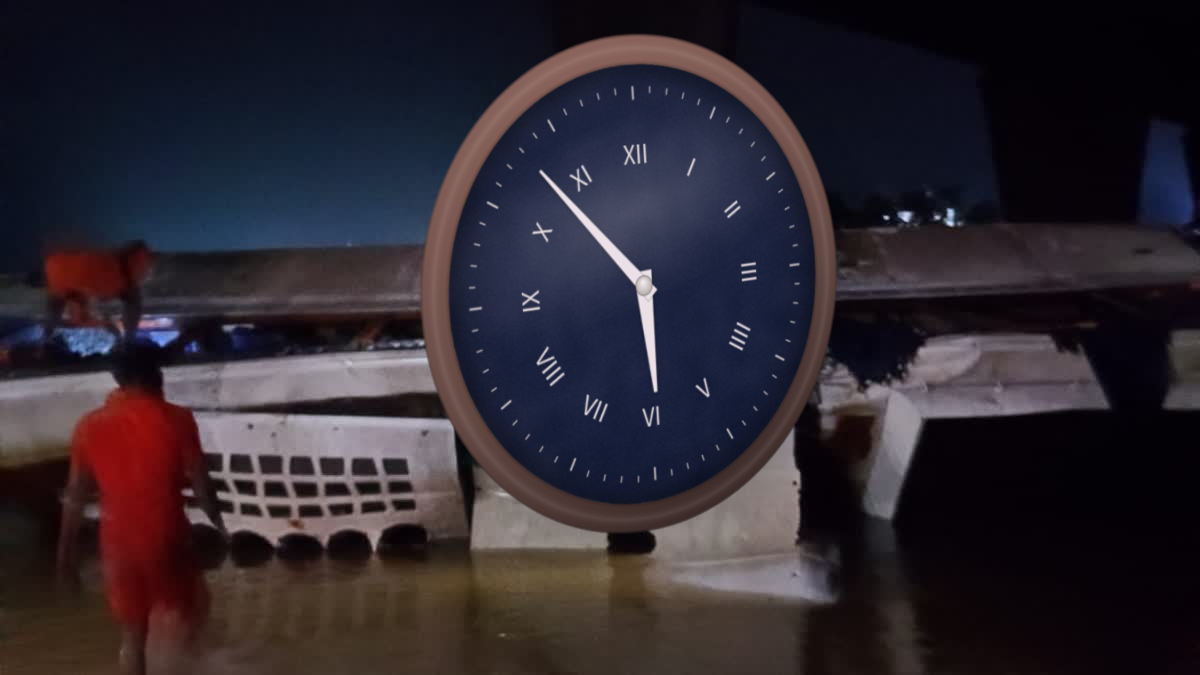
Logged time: 5,53
